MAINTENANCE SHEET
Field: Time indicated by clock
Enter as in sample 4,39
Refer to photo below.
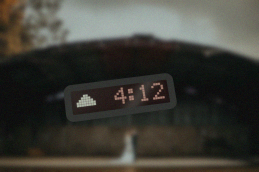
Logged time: 4,12
